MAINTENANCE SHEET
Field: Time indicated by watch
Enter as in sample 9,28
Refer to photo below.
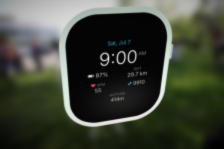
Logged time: 9,00
